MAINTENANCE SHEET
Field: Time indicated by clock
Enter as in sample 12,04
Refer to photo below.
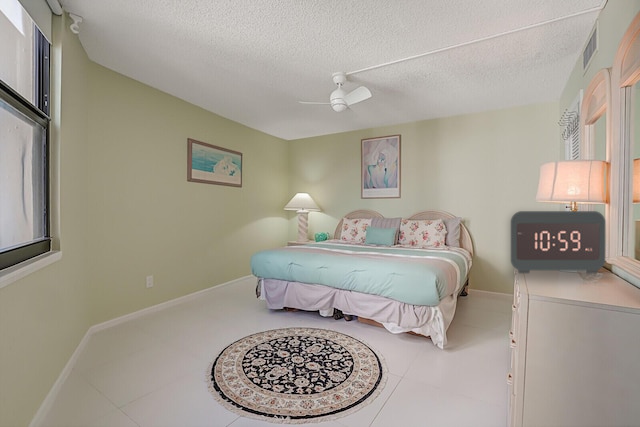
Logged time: 10,59
